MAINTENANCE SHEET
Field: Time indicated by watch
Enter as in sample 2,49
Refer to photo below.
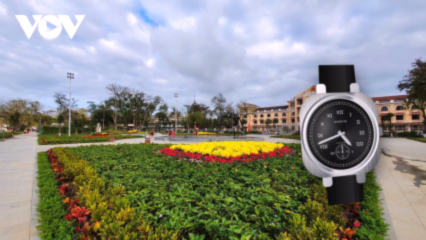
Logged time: 4,42
